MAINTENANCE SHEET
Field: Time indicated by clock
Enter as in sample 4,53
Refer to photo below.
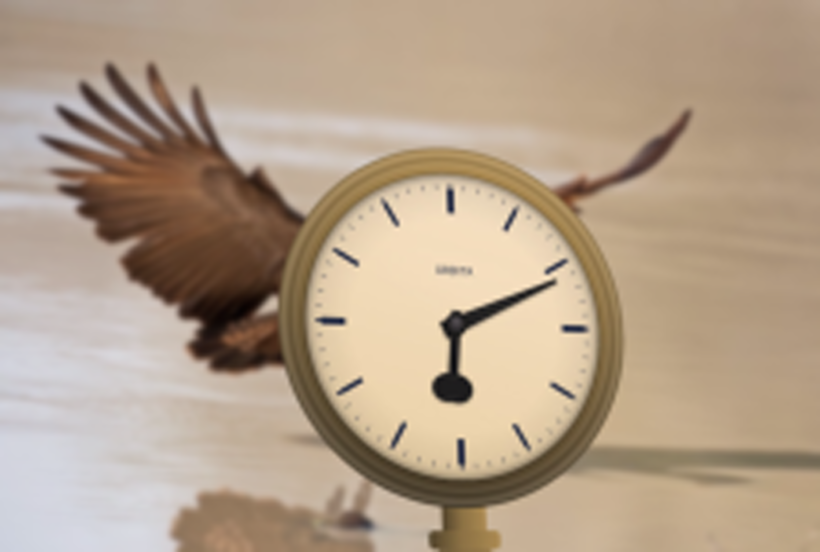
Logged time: 6,11
